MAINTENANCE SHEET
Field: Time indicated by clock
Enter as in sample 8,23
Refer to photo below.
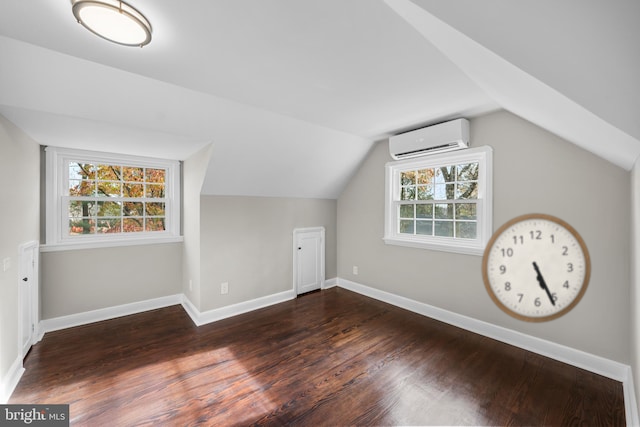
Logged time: 5,26
